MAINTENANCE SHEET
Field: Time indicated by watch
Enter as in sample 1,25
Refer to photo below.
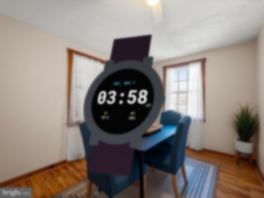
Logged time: 3,58
